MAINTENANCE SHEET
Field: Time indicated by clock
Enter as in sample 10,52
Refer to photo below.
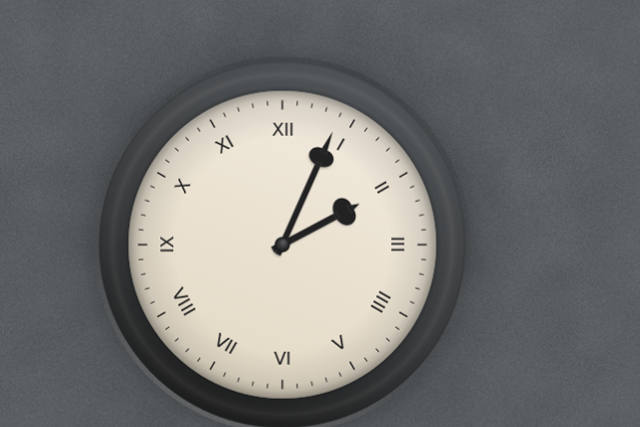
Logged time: 2,04
